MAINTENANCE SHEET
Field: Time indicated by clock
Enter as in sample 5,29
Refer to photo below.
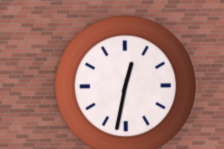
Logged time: 12,32
